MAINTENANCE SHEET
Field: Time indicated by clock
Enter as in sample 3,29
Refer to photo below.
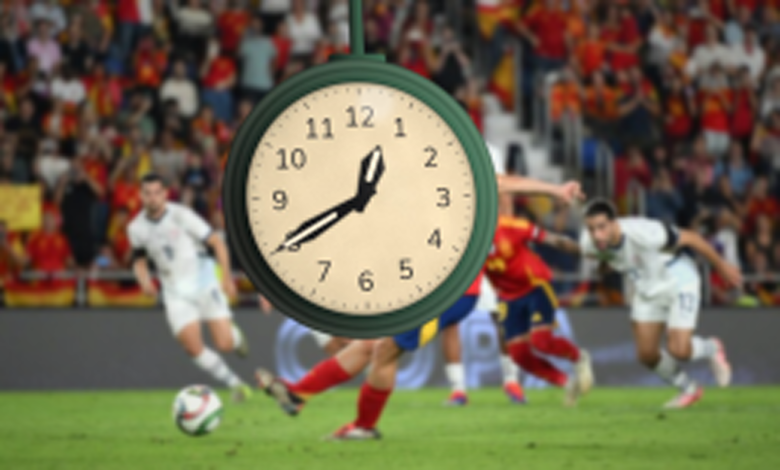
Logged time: 12,40
